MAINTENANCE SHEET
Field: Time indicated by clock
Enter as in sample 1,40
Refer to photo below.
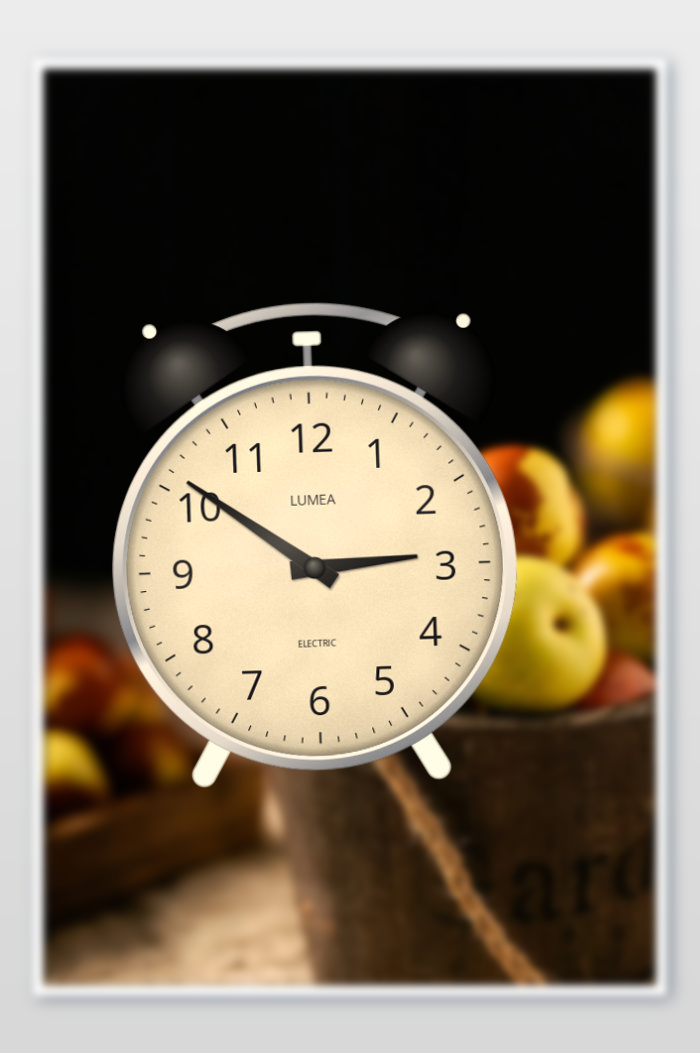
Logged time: 2,51
